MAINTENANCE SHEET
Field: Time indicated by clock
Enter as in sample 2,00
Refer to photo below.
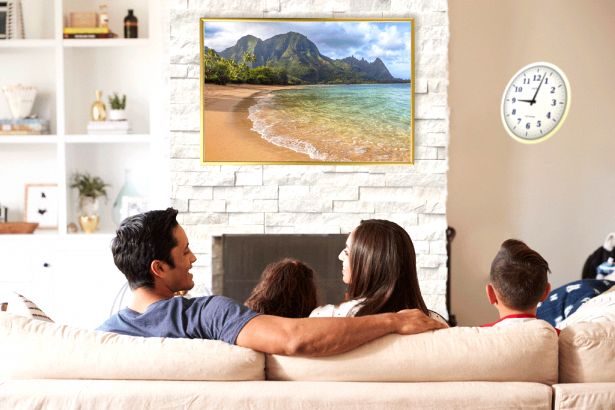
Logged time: 9,03
